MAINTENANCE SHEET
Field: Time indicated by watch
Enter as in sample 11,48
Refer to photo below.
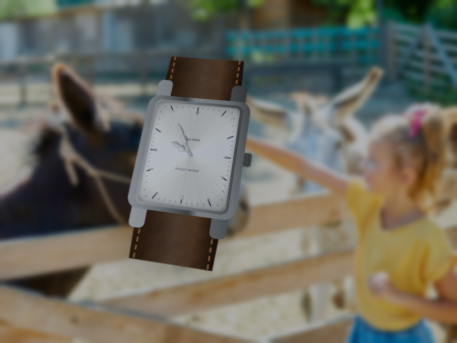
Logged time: 9,55
